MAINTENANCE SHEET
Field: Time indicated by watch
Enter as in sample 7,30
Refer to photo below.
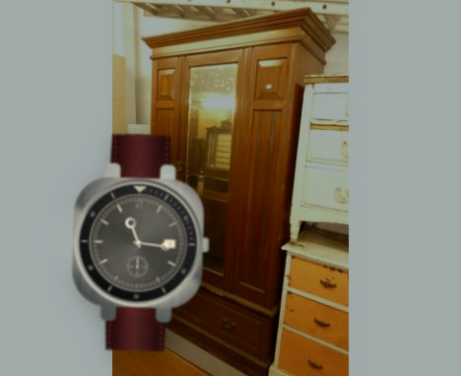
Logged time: 11,16
